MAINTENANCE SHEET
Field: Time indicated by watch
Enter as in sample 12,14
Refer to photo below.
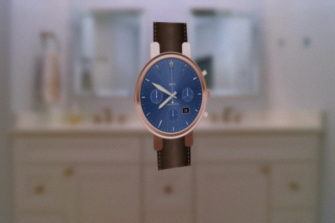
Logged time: 7,50
